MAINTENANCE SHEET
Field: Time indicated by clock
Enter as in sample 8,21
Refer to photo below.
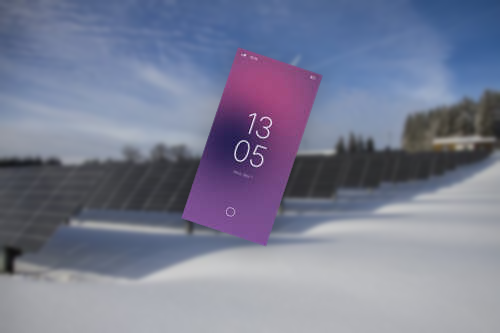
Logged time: 13,05
